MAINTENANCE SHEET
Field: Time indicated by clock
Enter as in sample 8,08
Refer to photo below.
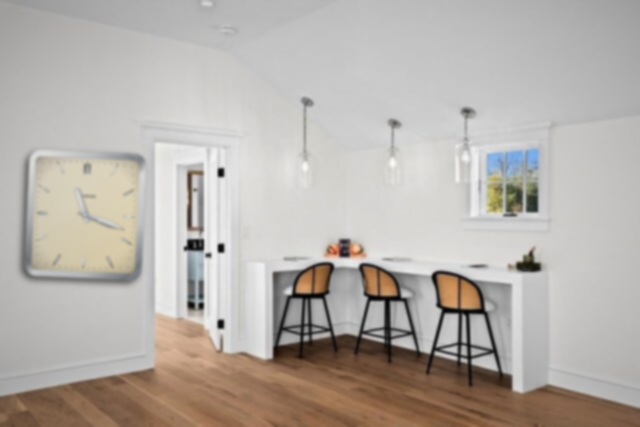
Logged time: 11,18
